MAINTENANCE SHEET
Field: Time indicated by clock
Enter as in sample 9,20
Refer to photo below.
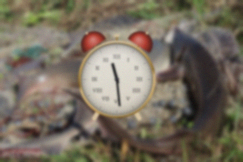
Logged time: 11,29
